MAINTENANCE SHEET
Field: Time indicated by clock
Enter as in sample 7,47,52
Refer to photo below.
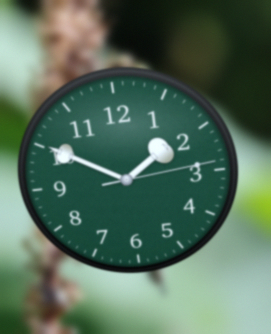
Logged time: 1,50,14
